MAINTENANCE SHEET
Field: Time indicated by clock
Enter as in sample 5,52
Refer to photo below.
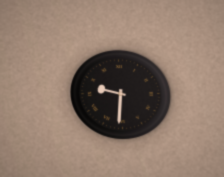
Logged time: 9,31
